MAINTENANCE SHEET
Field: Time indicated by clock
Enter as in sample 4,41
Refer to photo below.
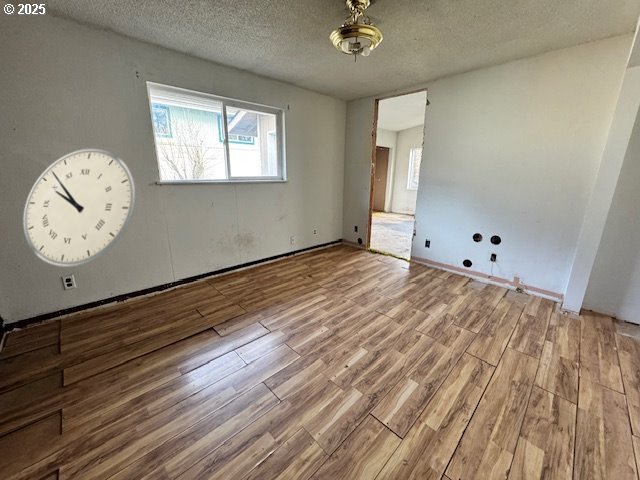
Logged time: 9,52
